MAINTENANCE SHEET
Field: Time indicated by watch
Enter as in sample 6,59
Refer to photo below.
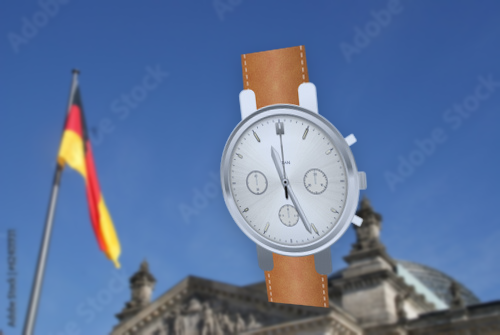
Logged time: 11,26
